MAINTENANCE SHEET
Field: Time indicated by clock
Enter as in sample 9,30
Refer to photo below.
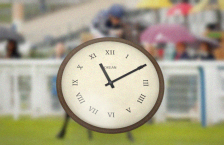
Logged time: 11,10
